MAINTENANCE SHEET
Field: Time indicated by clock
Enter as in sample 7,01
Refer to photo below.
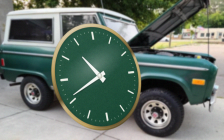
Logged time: 10,41
